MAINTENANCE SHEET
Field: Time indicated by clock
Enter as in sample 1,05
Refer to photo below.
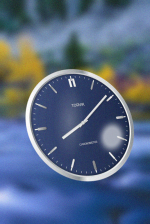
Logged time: 8,09
